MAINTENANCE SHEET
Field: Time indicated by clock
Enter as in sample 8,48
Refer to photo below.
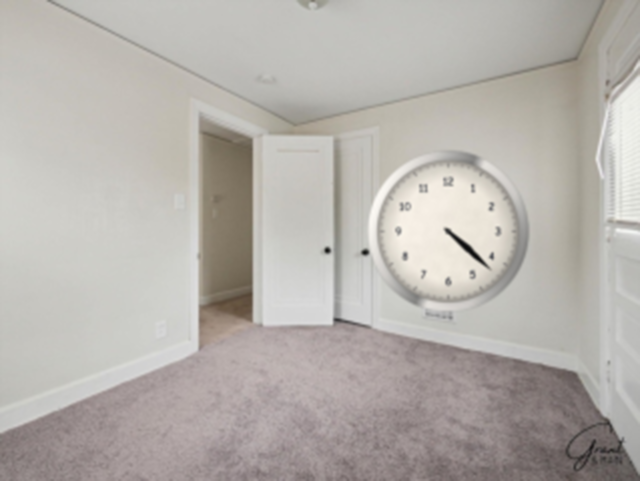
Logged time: 4,22
